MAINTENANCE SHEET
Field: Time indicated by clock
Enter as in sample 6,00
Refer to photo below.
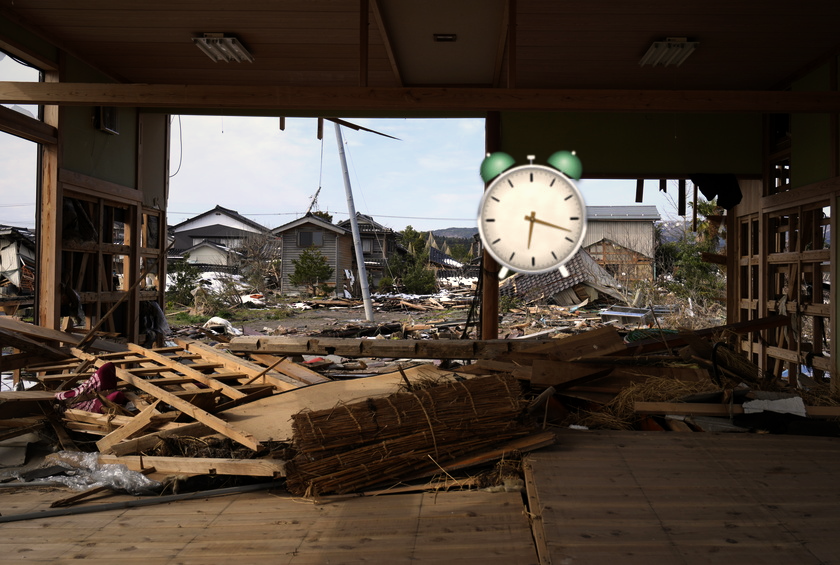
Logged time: 6,18
